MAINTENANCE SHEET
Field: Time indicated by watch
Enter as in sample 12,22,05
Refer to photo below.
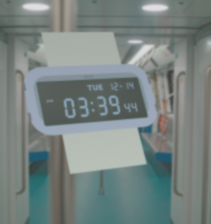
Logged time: 3,39,44
